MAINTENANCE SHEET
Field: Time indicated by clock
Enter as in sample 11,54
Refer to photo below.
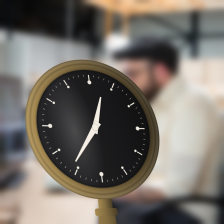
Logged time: 12,36
